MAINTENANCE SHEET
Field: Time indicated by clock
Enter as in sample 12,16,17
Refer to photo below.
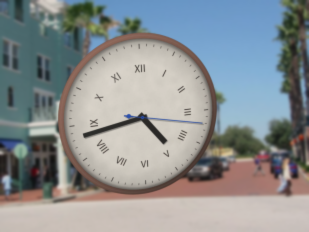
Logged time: 4,43,17
